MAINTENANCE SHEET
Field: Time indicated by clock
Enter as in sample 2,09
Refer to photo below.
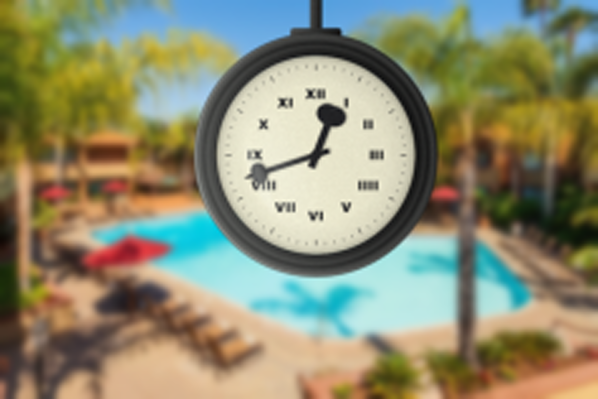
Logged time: 12,42
